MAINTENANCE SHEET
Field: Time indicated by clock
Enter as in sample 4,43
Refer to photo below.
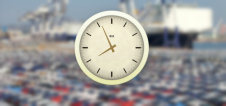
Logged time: 7,56
